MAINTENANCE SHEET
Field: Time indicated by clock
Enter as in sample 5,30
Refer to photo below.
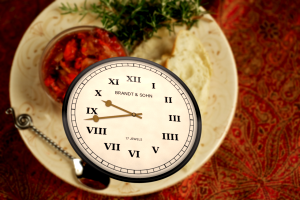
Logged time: 9,43
